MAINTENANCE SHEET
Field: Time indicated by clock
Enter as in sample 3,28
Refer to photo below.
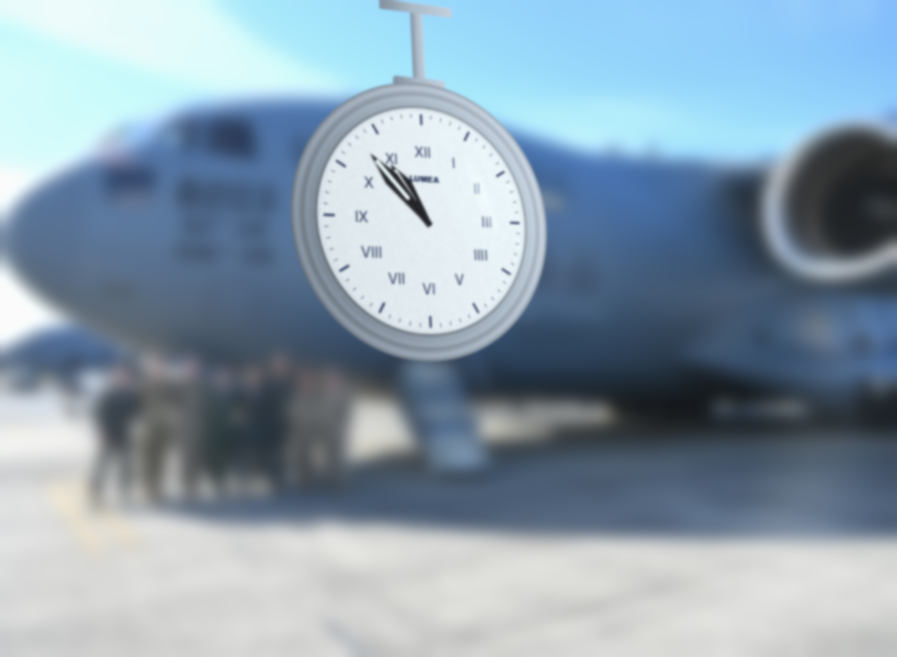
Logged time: 10,53
